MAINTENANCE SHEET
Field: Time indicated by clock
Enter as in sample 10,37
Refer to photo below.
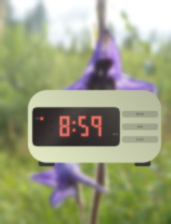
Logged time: 8,59
